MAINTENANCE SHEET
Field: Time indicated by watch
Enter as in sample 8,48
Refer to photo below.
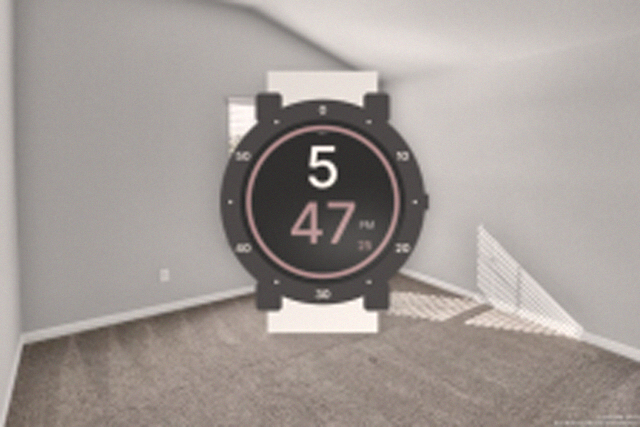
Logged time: 5,47
